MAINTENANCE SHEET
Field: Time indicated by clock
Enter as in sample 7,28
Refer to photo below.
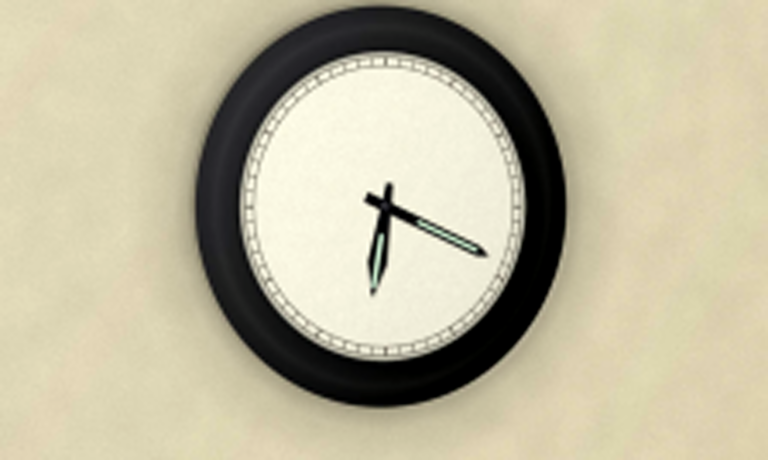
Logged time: 6,19
